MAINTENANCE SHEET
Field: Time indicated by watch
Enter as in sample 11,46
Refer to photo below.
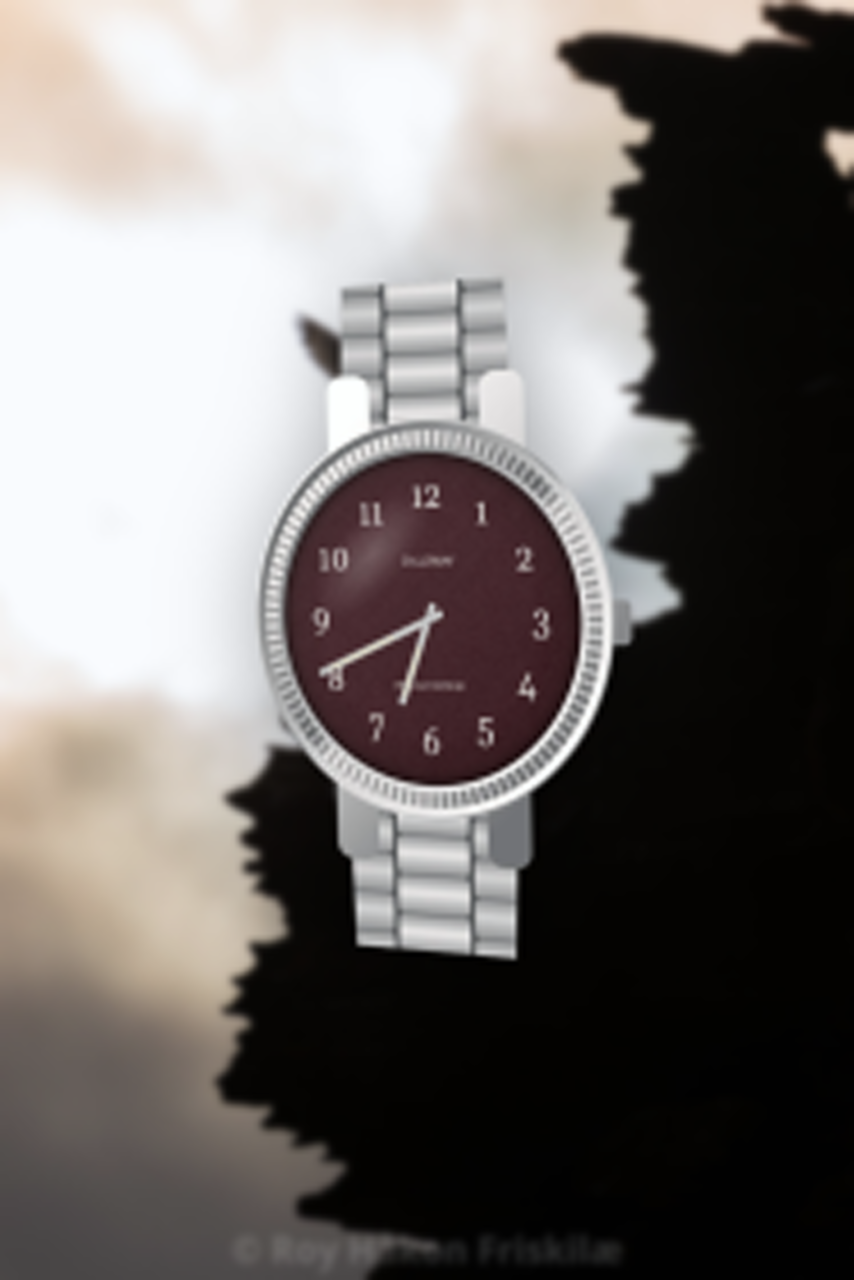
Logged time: 6,41
